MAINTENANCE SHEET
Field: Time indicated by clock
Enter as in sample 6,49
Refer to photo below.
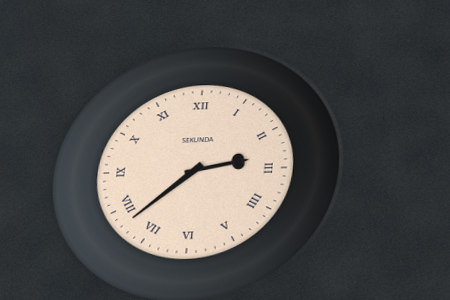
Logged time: 2,38
